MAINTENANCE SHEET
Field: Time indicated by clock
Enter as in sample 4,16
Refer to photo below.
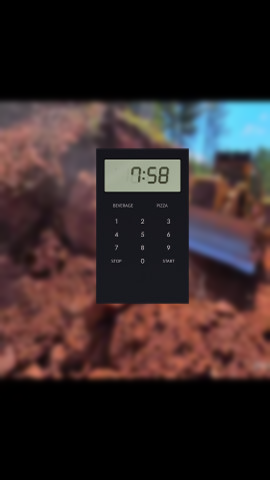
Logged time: 7,58
